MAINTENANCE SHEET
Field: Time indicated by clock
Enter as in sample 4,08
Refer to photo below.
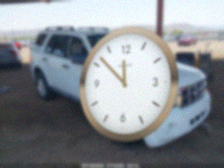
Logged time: 11,52
